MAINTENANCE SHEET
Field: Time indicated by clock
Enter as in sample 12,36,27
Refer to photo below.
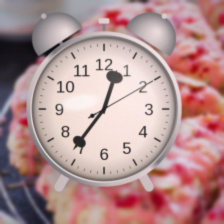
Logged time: 12,36,10
